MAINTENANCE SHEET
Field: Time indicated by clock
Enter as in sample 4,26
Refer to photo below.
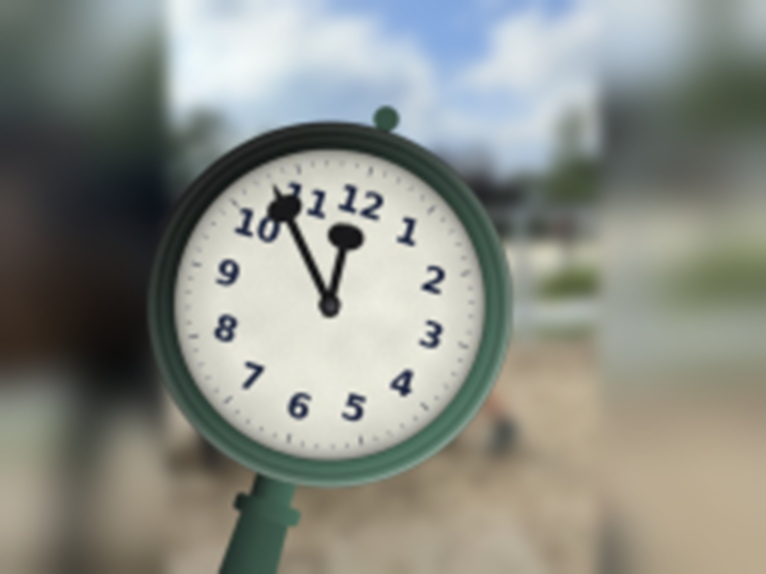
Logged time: 11,53
